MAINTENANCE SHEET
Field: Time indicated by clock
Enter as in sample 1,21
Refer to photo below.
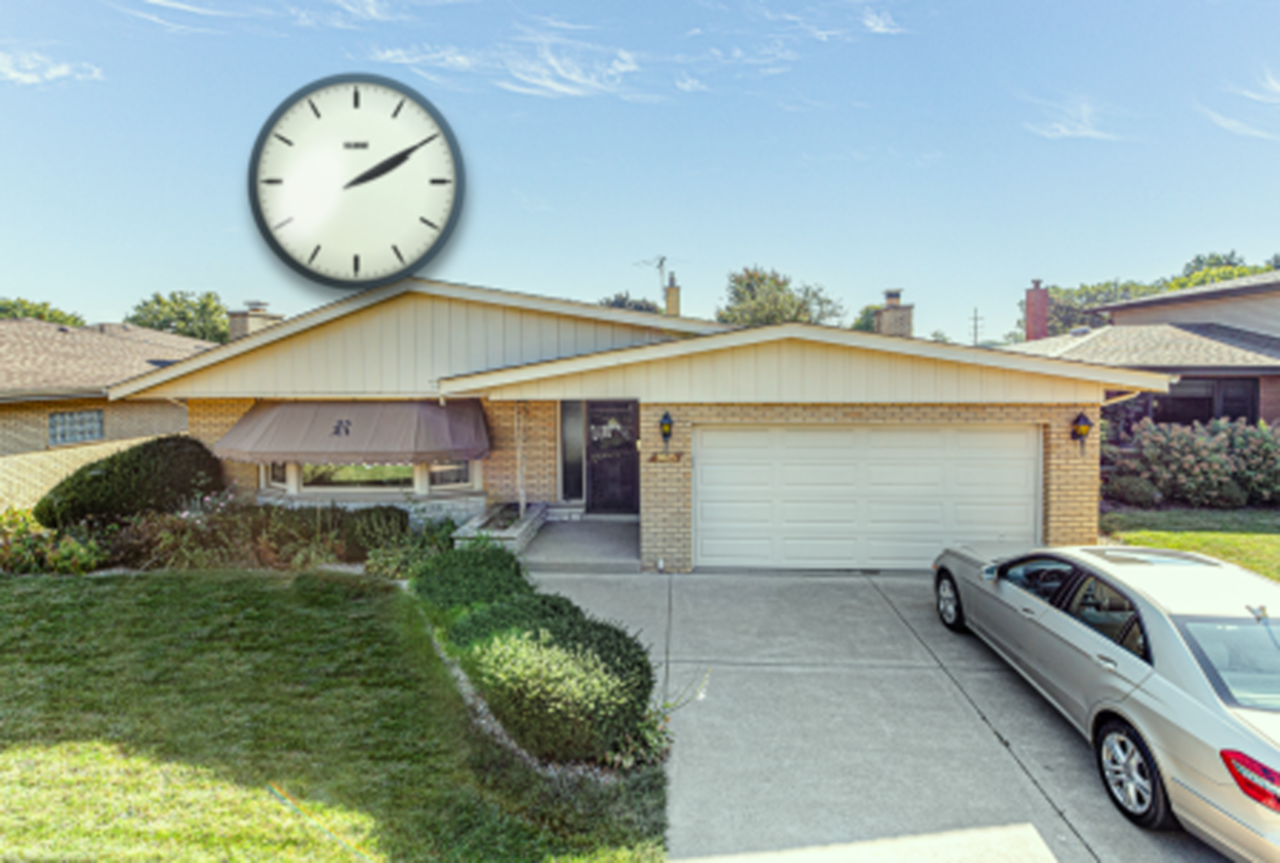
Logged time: 2,10
